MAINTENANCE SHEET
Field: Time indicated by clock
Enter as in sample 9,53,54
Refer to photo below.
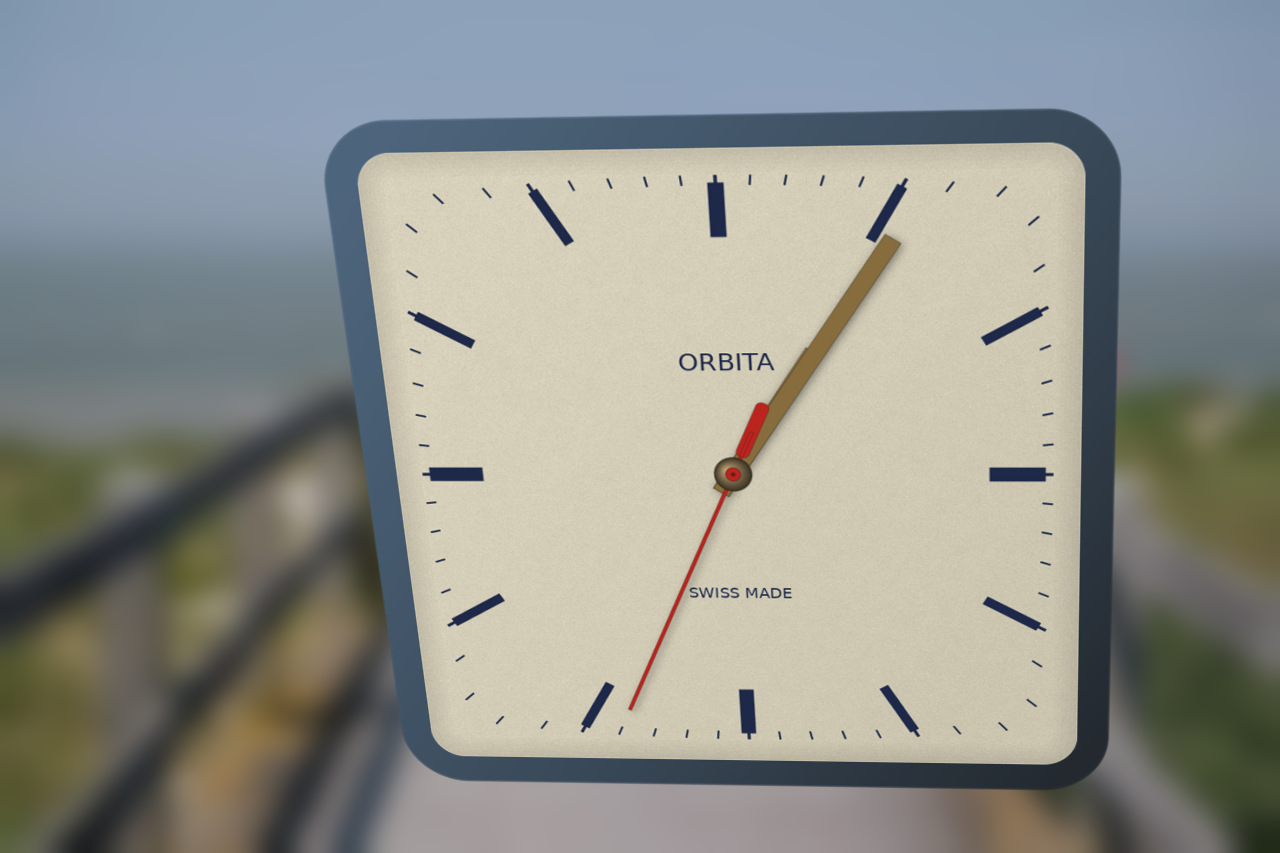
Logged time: 1,05,34
